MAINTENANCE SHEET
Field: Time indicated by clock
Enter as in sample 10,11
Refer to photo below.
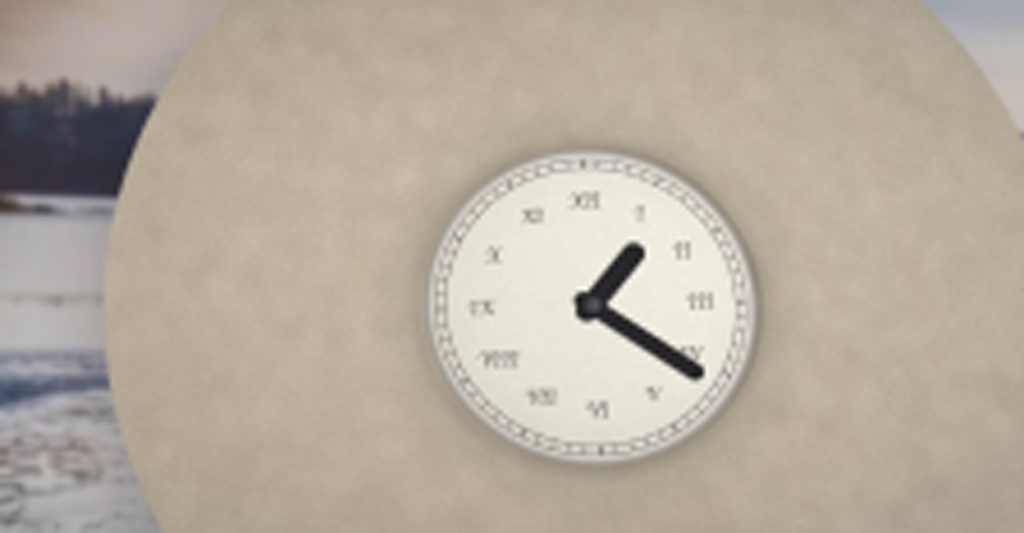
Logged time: 1,21
